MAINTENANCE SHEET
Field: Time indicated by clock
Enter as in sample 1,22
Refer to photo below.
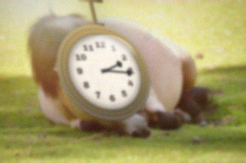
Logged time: 2,16
